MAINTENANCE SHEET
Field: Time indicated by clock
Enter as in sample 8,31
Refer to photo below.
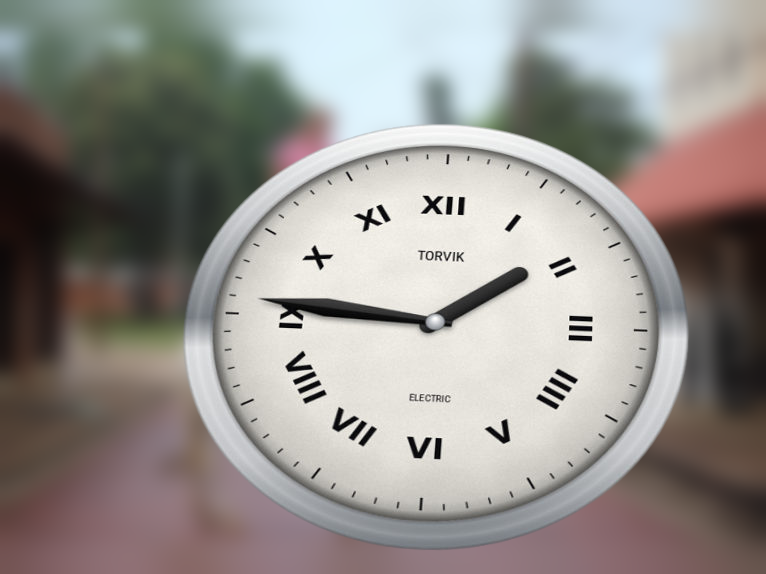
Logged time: 1,46
